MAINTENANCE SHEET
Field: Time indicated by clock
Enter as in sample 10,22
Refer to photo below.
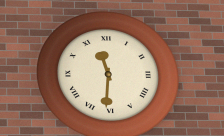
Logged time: 11,31
